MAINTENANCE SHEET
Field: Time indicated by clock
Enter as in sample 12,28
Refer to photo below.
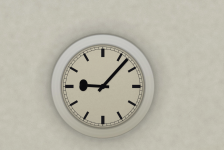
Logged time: 9,07
